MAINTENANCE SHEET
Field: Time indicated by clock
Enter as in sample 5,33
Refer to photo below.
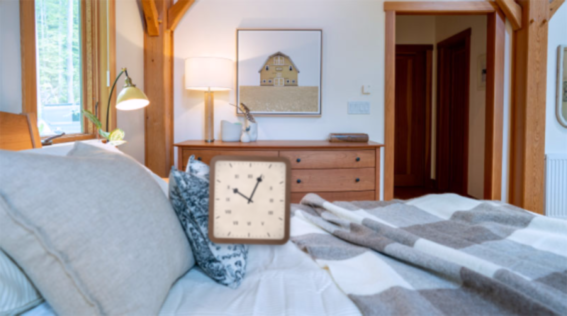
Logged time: 10,04
